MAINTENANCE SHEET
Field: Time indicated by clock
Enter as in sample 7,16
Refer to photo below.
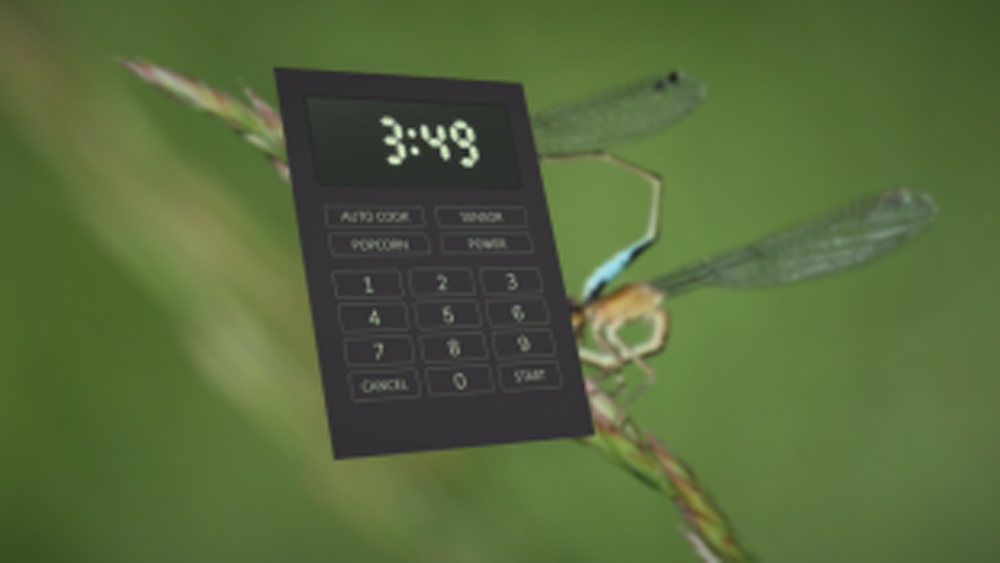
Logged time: 3,49
